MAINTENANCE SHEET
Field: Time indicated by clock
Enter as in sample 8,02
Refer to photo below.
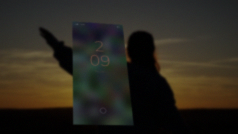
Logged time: 2,09
